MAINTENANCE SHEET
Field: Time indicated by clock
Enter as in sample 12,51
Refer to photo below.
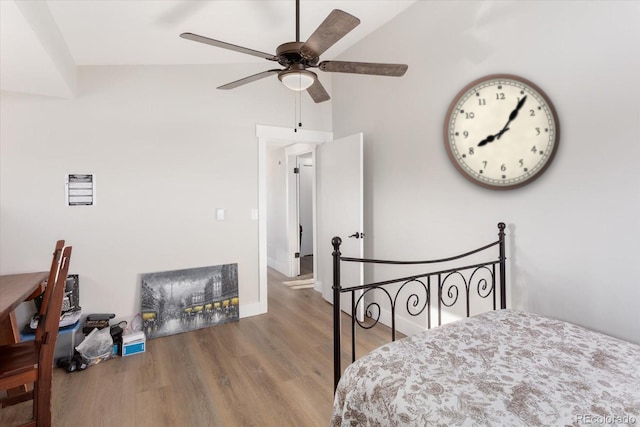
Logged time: 8,06
